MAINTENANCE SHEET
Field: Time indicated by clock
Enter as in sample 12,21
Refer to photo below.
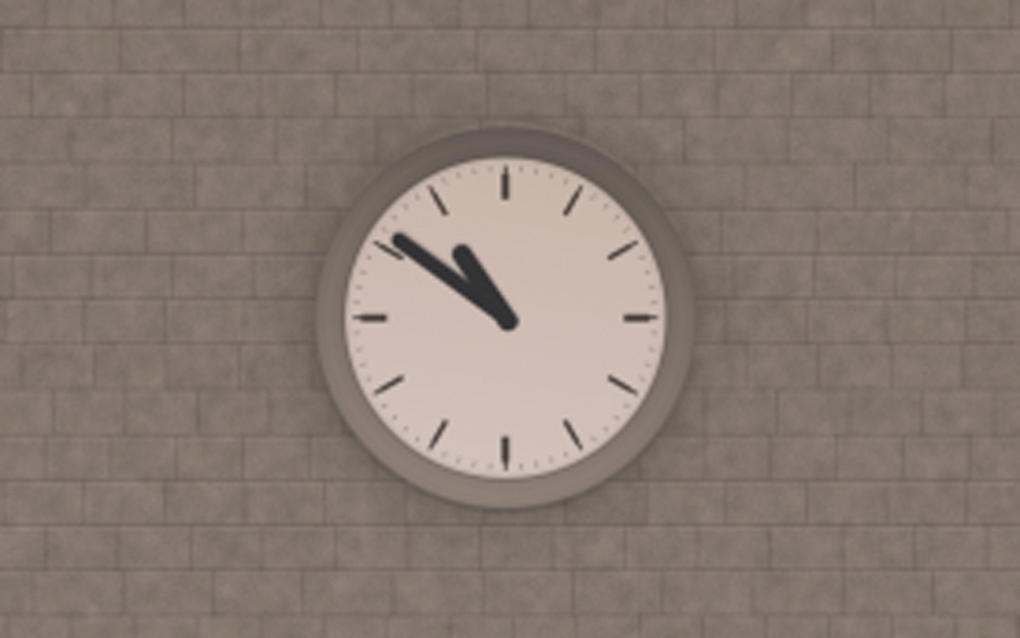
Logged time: 10,51
